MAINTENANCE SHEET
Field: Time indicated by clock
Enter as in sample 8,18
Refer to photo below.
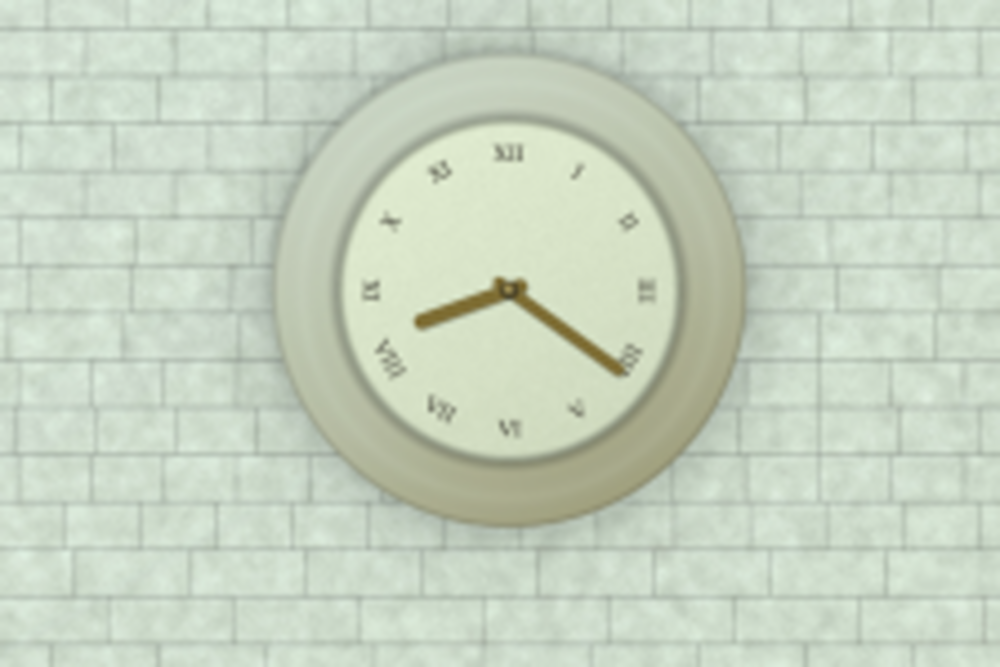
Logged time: 8,21
